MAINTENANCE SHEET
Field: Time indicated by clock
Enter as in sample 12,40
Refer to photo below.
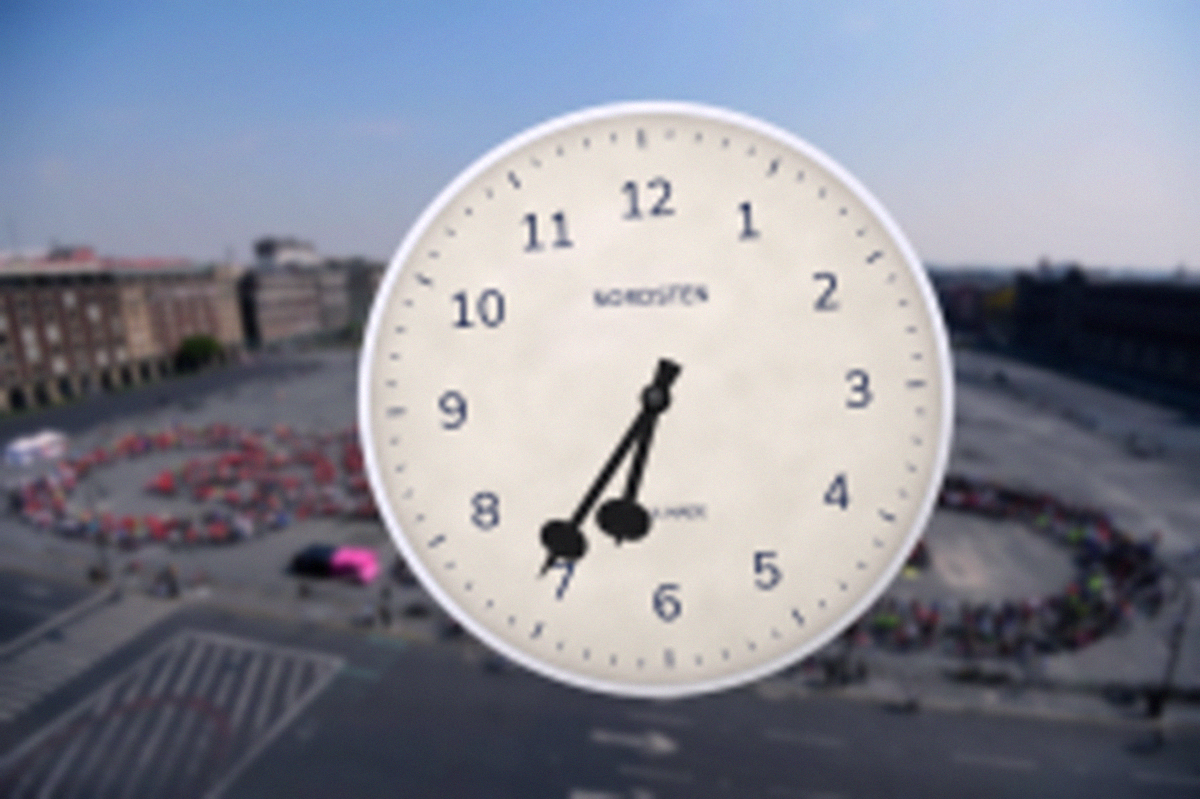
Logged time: 6,36
